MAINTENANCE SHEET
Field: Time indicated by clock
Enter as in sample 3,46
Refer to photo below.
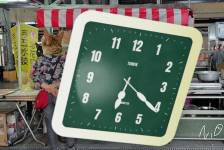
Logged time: 6,21
